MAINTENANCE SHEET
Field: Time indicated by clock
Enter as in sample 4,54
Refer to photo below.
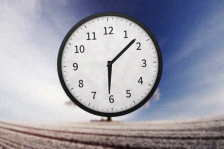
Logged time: 6,08
